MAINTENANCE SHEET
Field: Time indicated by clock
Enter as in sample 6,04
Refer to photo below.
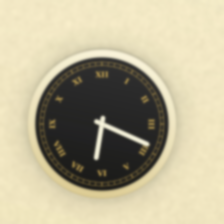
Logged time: 6,19
